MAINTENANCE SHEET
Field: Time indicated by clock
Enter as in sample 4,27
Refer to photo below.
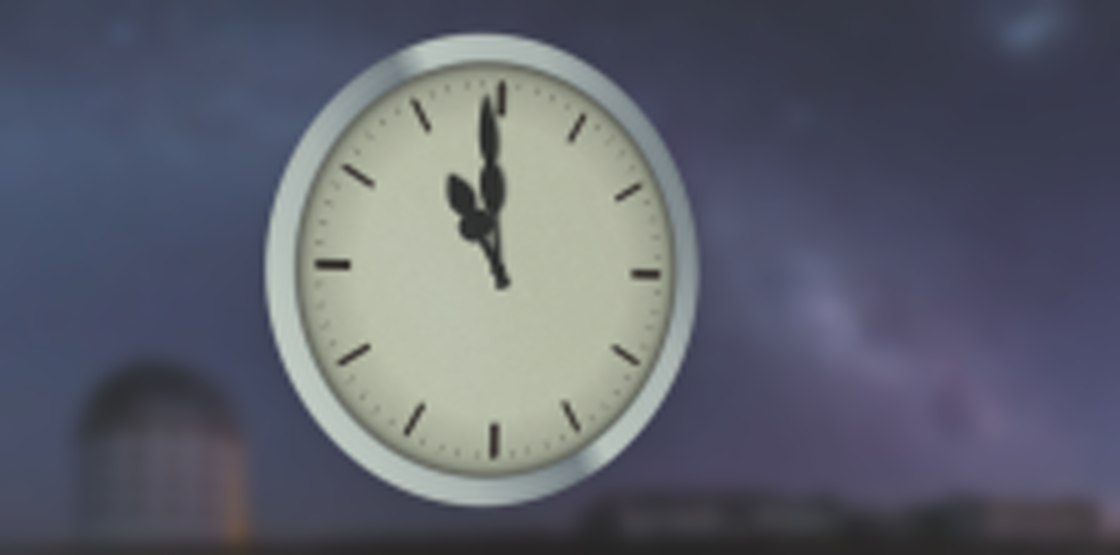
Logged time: 10,59
